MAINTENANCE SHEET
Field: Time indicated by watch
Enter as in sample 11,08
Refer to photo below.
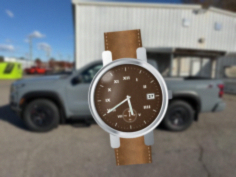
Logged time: 5,40
